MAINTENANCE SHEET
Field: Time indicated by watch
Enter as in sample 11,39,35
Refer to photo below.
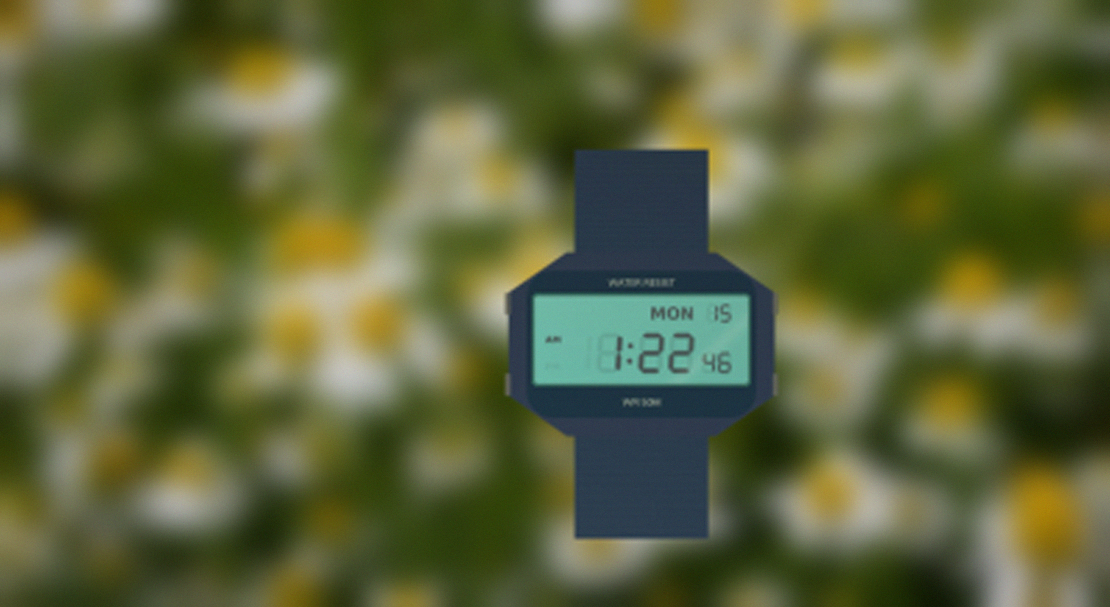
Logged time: 1,22,46
